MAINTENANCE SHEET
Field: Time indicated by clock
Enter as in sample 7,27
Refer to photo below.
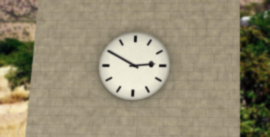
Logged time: 2,50
